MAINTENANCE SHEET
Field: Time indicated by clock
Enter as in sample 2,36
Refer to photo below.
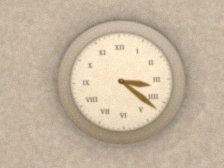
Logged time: 3,22
